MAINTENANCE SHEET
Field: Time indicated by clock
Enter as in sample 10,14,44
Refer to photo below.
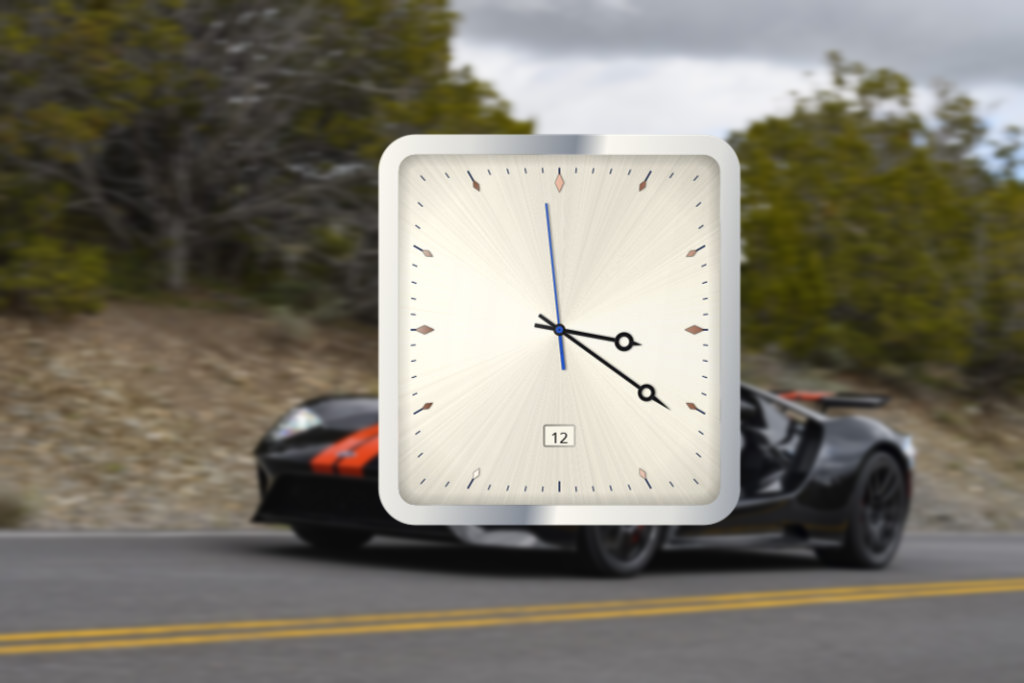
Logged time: 3,20,59
